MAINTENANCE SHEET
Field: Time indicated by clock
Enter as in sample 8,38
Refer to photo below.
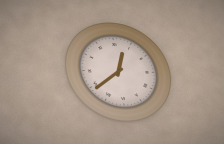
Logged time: 12,39
